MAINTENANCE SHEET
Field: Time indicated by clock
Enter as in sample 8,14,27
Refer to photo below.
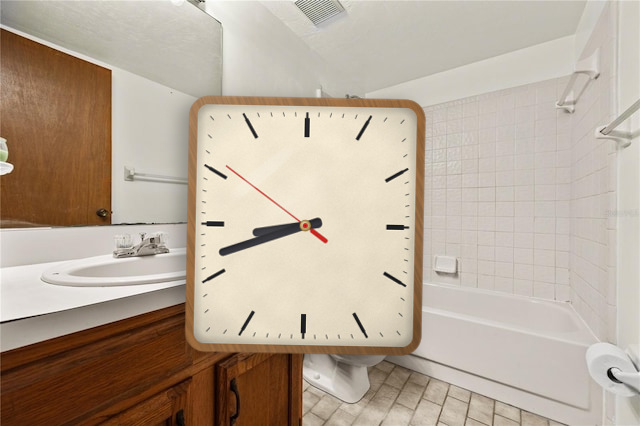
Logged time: 8,41,51
